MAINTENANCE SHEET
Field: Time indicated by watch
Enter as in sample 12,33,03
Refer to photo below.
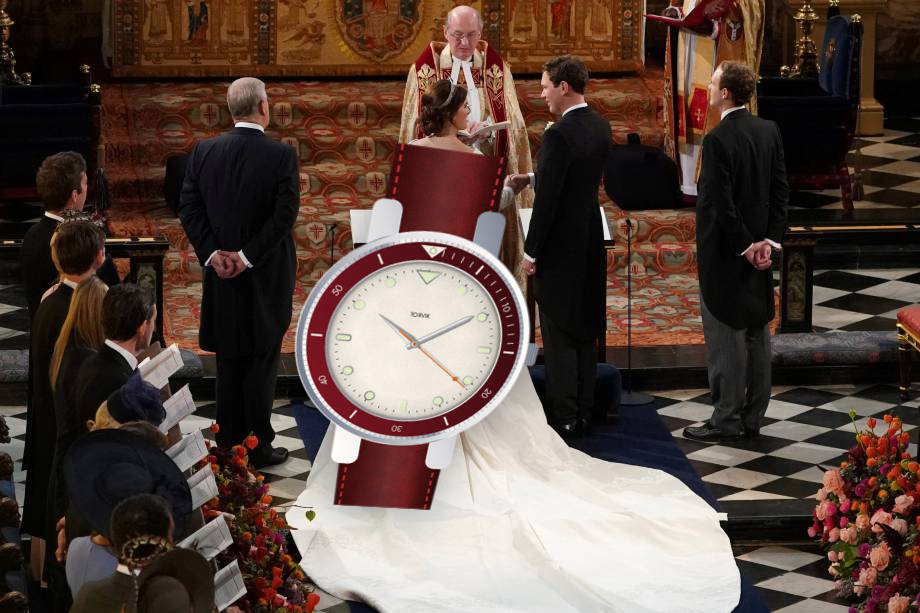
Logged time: 10,09,21
